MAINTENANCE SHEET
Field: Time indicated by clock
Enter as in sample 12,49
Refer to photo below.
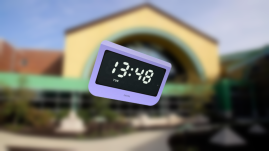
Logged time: 13,48
